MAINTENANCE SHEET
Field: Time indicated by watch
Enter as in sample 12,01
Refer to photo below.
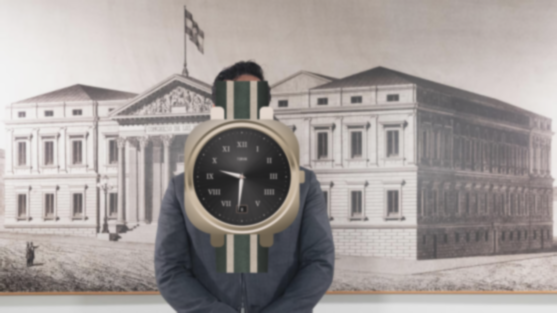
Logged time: 9,31
